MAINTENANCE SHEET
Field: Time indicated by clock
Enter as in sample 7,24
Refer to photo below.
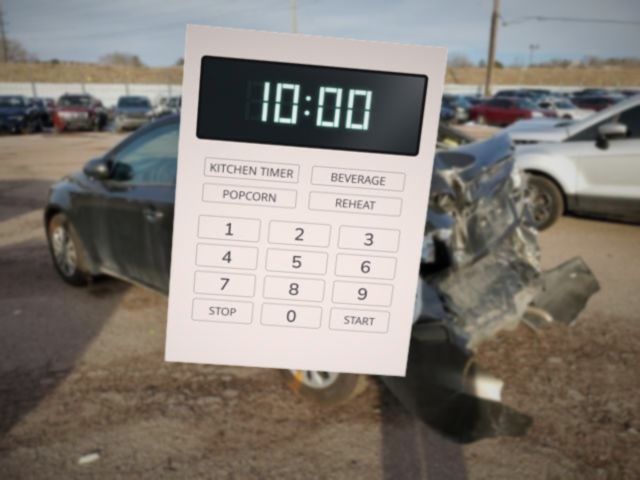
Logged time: 10,00
